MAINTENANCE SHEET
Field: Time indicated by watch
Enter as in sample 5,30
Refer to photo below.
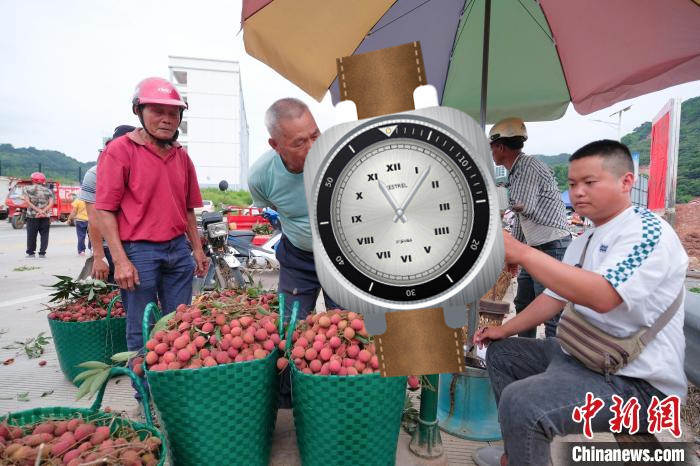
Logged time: 11,07
